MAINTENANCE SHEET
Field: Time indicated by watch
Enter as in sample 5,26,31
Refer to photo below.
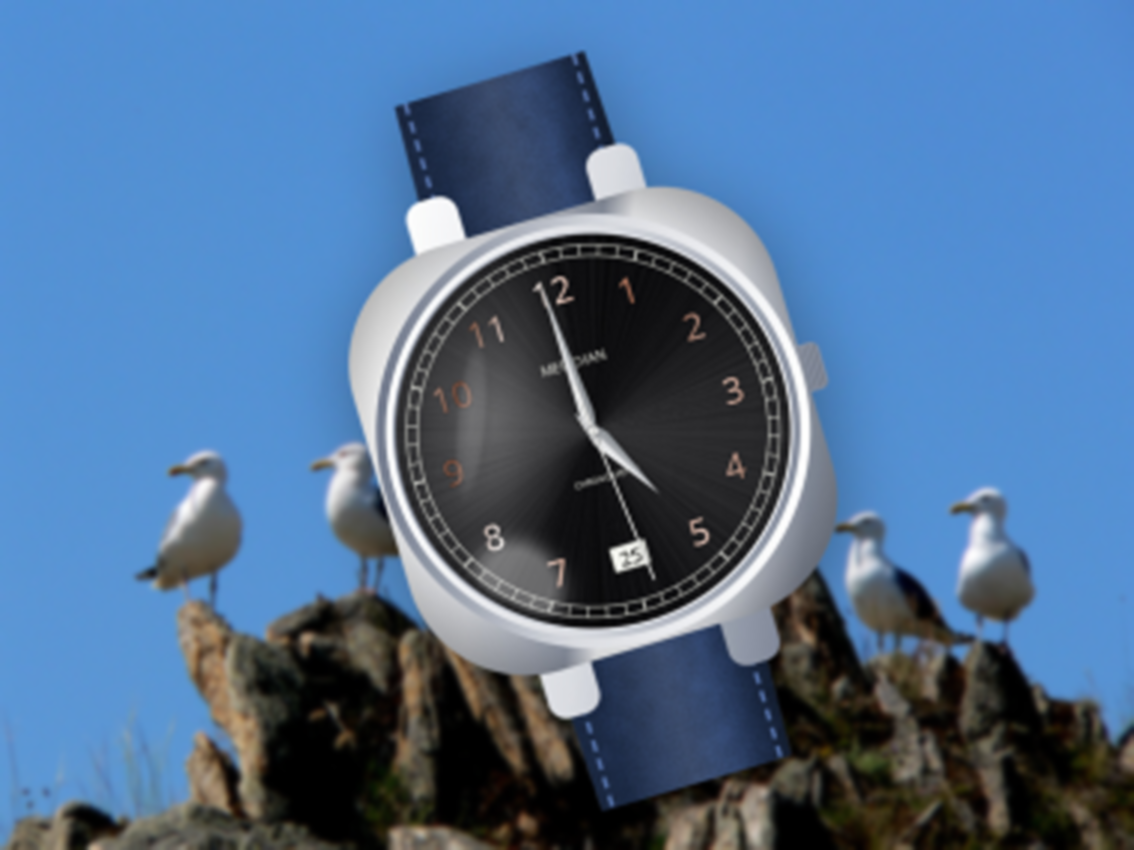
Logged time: 4,59,29
